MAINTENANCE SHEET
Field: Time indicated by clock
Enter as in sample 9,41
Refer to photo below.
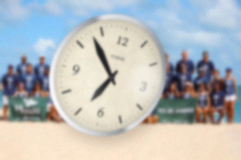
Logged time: 6,53
